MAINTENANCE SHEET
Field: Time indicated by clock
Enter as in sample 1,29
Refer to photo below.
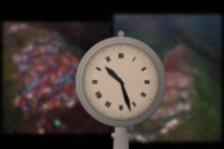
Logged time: 10,27
